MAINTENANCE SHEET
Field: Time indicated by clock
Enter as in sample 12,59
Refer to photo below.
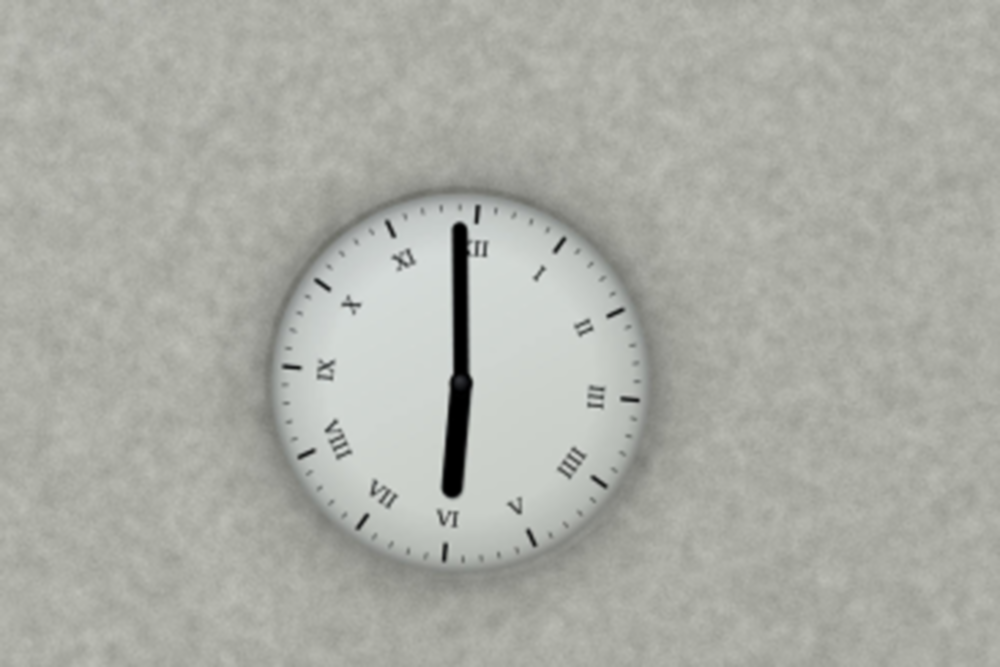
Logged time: 5,59
